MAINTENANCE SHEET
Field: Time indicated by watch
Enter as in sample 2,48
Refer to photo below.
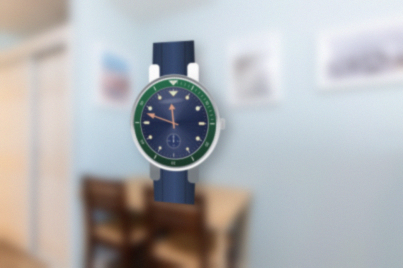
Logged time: 11,48
